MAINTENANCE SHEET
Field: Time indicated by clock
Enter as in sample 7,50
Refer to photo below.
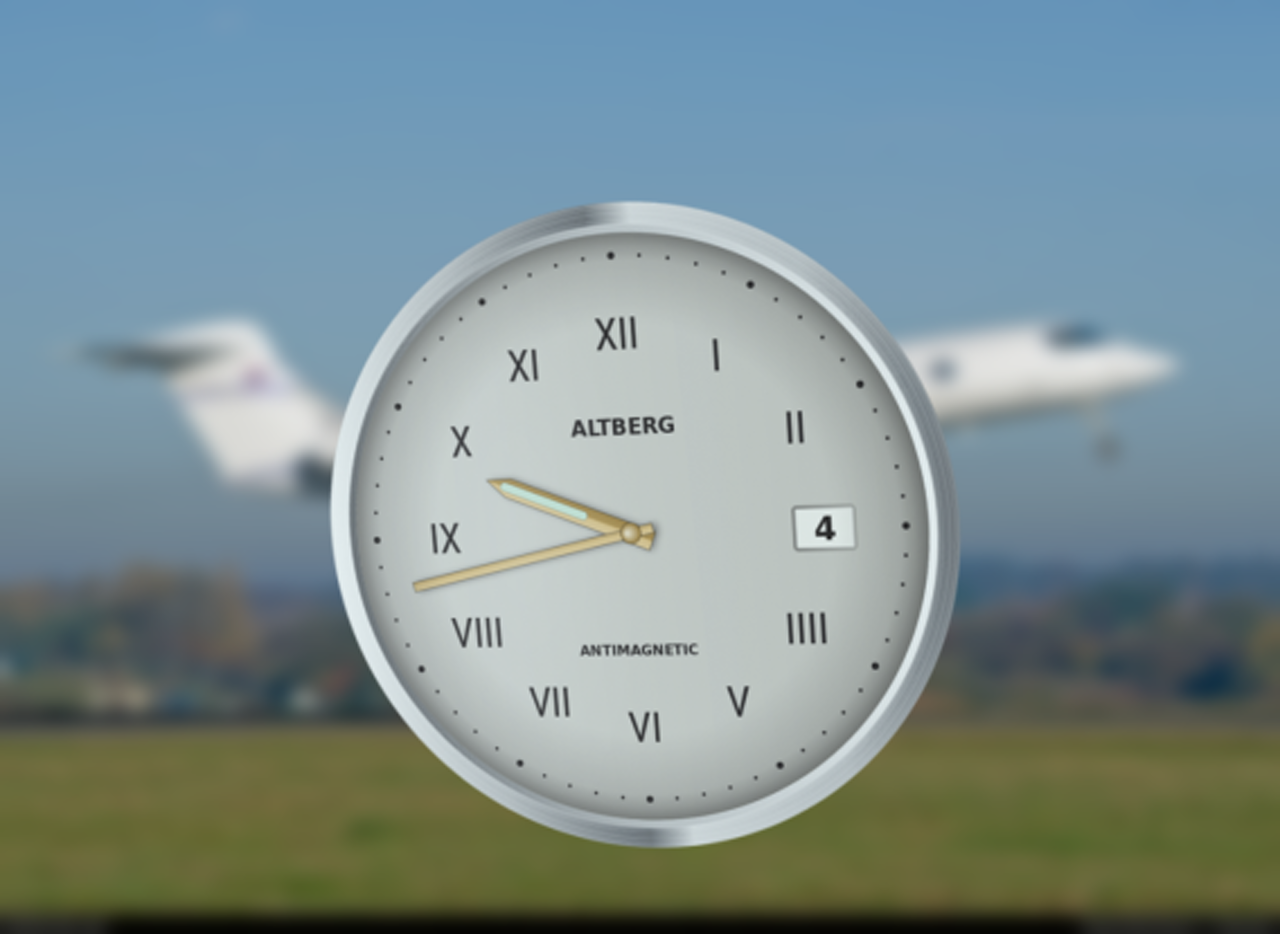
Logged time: 9,43
